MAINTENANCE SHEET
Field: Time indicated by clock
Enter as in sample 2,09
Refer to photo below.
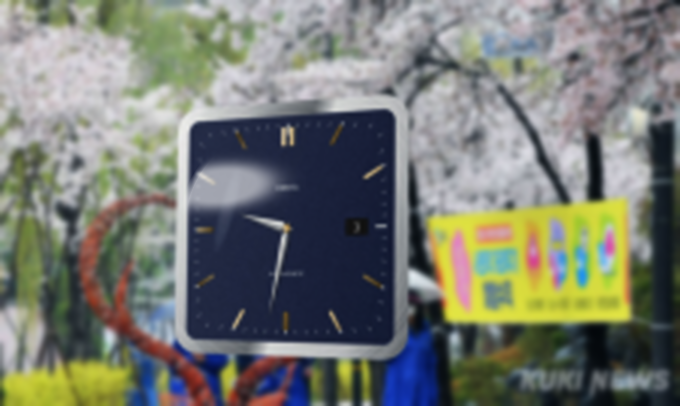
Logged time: 9,32
